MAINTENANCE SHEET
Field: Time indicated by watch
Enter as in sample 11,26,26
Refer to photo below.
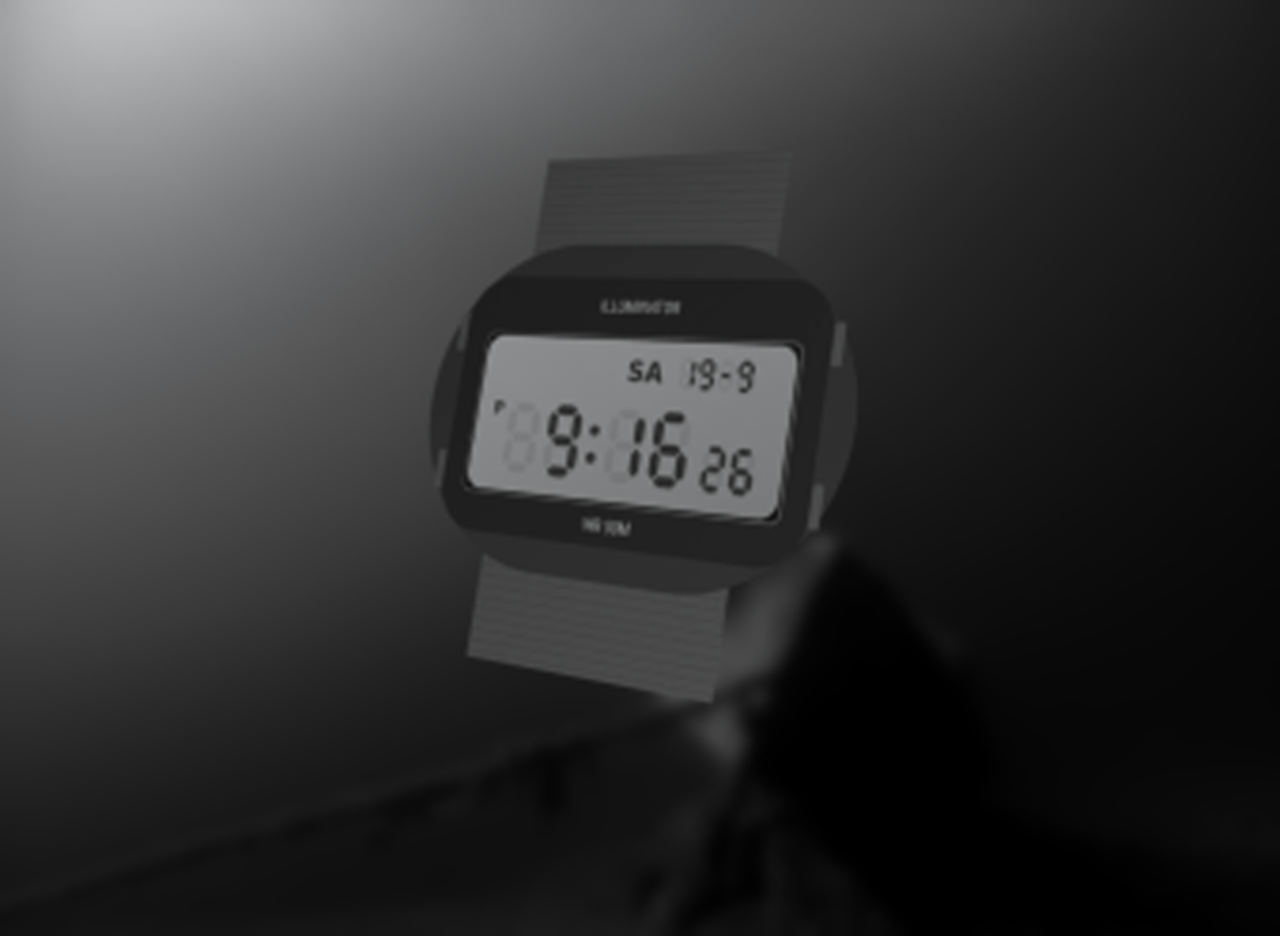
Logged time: 9,16,26
